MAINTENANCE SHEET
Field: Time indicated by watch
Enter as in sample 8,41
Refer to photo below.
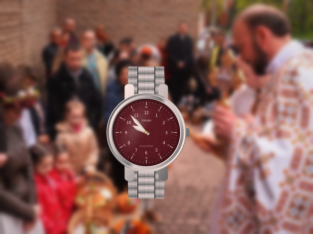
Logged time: 9,53
